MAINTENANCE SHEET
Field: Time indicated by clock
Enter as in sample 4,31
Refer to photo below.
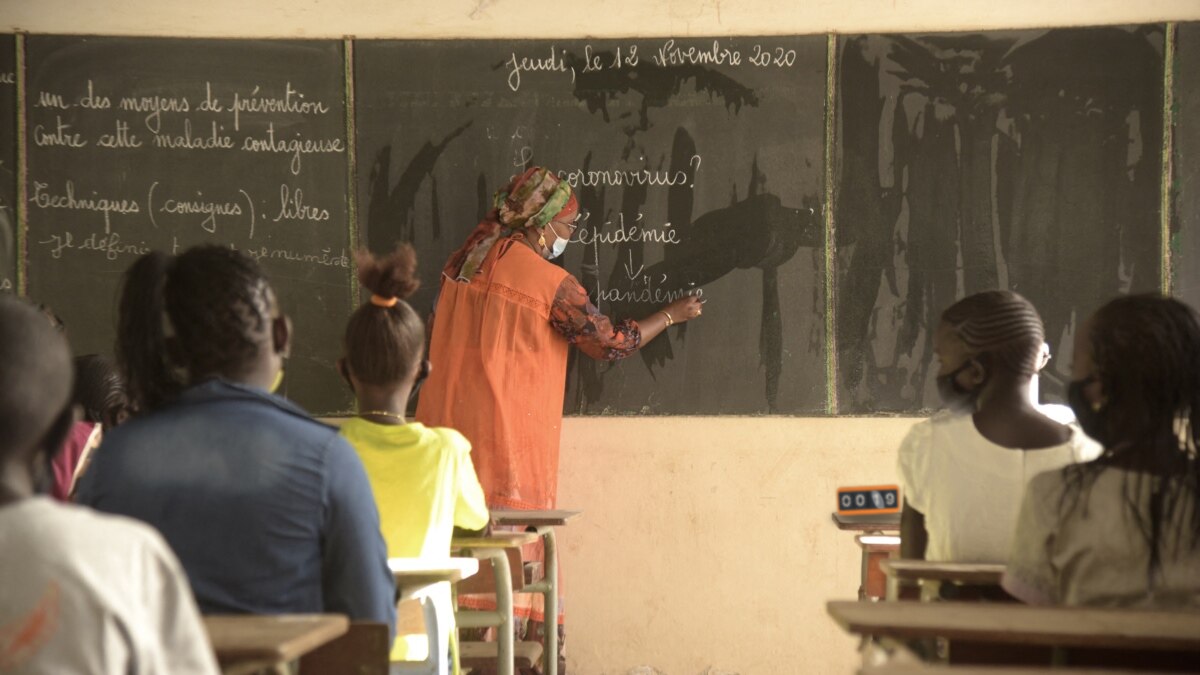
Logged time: 0,19
